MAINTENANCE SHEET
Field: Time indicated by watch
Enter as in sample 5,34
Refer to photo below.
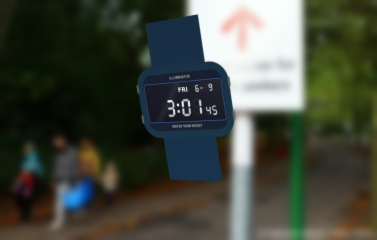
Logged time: 3,01
